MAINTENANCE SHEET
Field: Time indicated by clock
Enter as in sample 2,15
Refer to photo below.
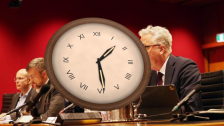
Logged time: 1,29
